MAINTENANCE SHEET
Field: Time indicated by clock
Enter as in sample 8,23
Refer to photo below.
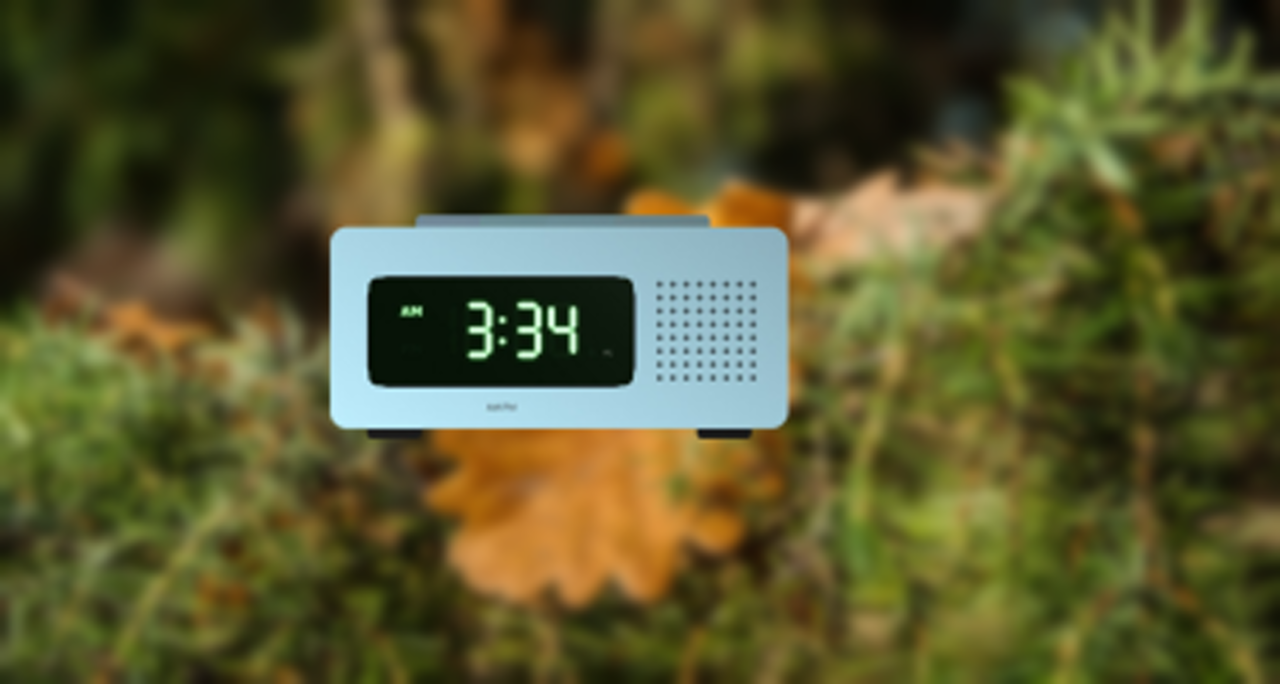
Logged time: 3,34
